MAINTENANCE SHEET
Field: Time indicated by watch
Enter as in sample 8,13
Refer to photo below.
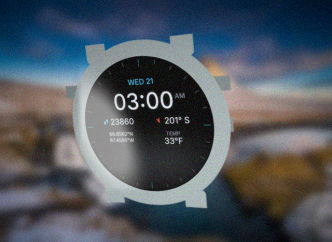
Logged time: 3,00
